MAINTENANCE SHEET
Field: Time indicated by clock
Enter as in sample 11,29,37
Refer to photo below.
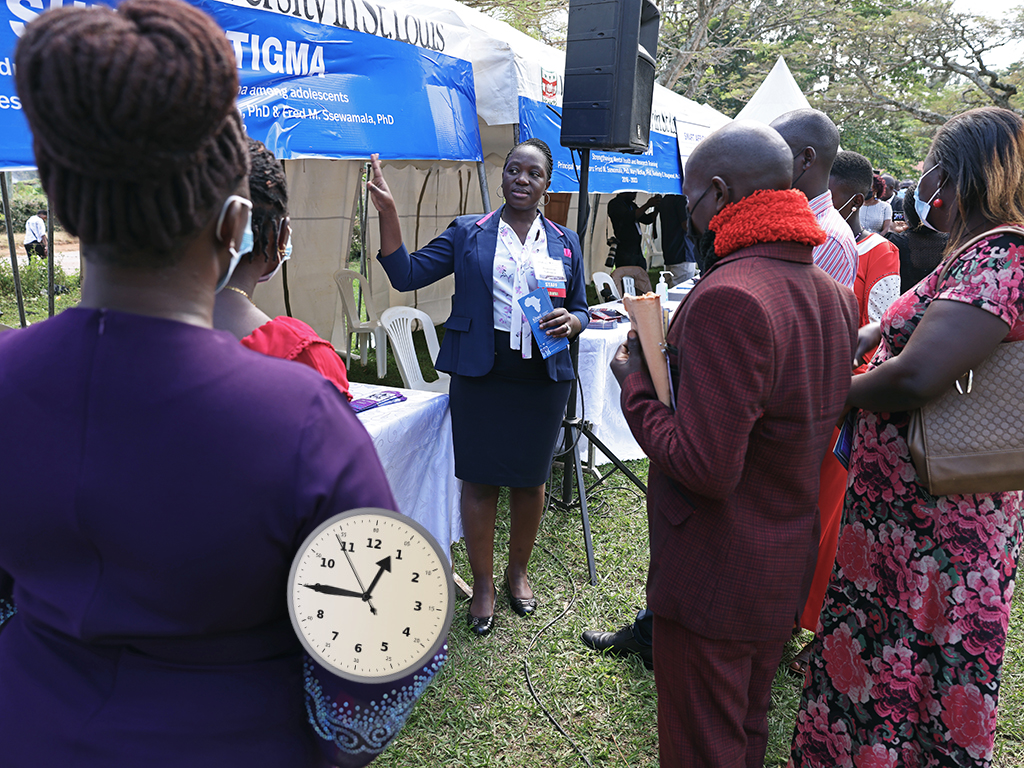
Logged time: 12,44,54
